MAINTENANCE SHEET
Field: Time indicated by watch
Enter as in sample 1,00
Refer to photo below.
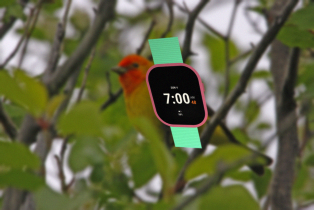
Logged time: 7,00
